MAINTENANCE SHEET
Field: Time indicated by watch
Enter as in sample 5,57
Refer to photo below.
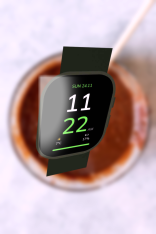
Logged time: 11,22
